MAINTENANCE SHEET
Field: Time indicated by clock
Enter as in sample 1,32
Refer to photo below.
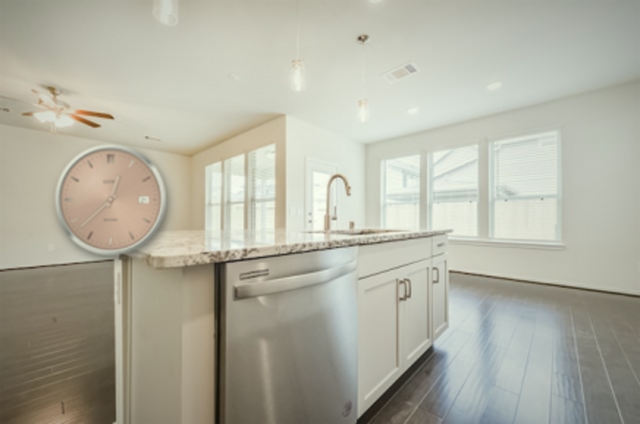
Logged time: 12,38
